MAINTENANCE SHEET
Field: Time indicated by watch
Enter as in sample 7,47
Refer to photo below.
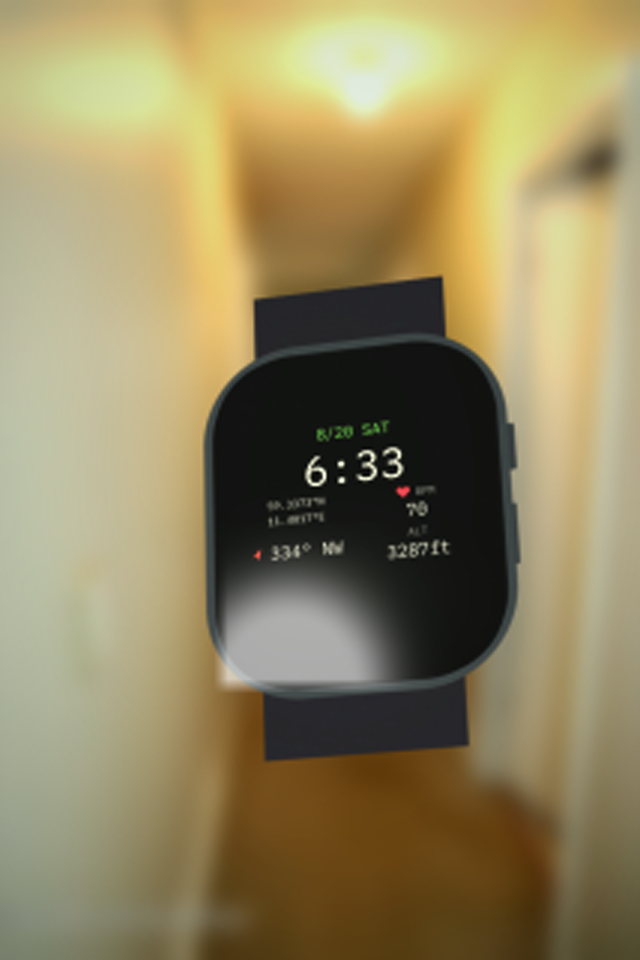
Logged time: 6,33
